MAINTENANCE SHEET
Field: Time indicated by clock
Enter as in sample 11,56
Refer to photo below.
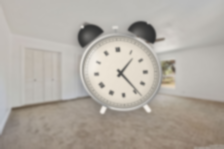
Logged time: 1,24
